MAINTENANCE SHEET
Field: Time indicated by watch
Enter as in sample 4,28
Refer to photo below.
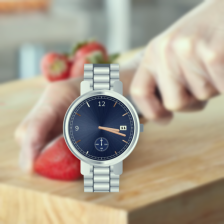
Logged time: 3,18
